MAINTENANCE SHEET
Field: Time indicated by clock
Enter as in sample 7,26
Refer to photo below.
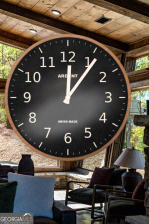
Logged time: 12,06
